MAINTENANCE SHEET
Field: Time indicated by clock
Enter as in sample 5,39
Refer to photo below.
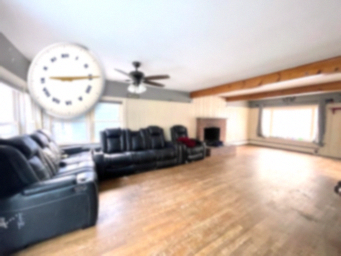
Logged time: 9,15
